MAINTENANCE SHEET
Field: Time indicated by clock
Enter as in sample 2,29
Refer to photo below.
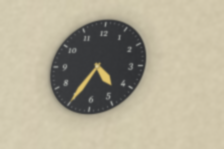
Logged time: 4,35
